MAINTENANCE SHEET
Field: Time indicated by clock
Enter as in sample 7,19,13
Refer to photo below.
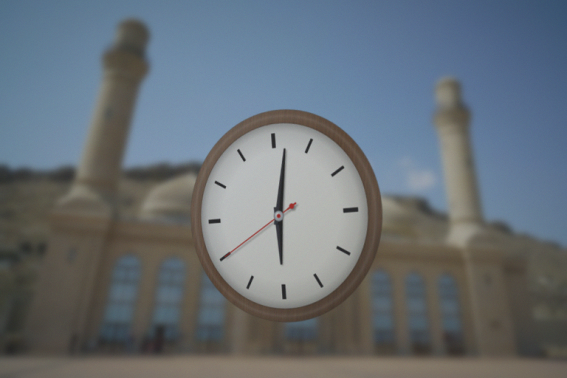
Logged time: 6,01,40
